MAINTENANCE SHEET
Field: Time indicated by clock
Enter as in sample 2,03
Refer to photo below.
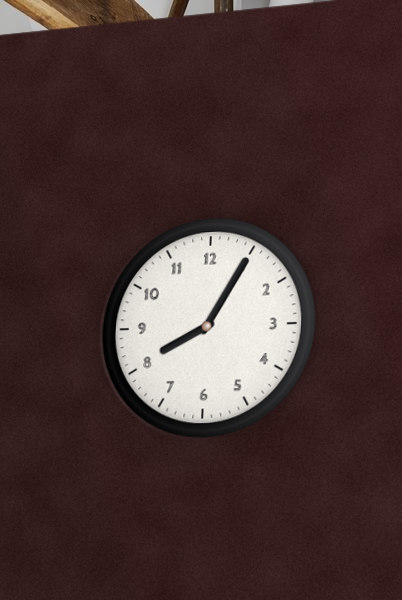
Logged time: 8,05
